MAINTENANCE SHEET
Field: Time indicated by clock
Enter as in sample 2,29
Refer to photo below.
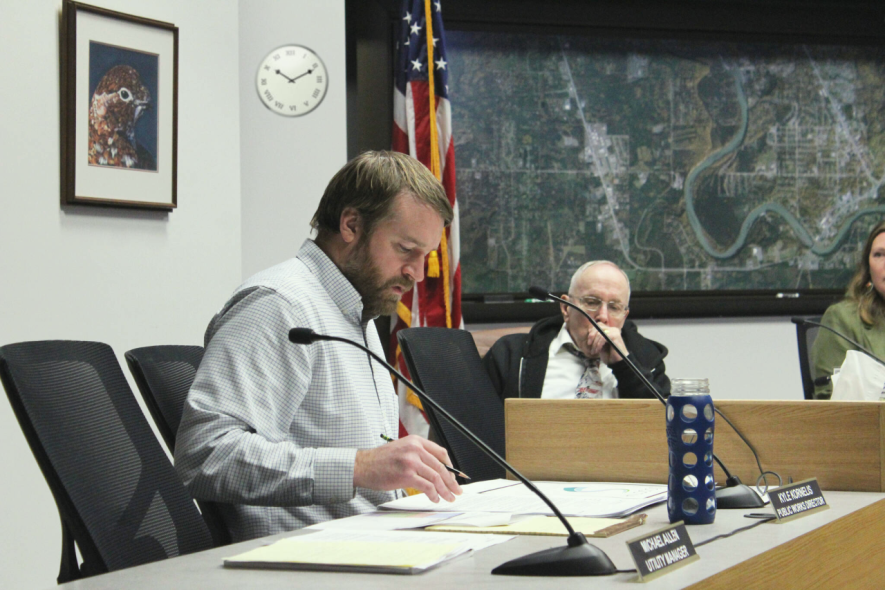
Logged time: 10,11
